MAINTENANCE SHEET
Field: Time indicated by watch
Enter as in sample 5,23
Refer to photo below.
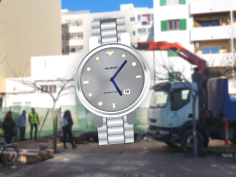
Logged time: 5,07
